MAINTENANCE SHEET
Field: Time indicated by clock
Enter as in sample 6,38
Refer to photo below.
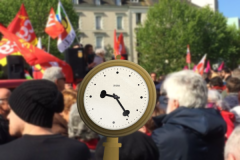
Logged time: 9,24
